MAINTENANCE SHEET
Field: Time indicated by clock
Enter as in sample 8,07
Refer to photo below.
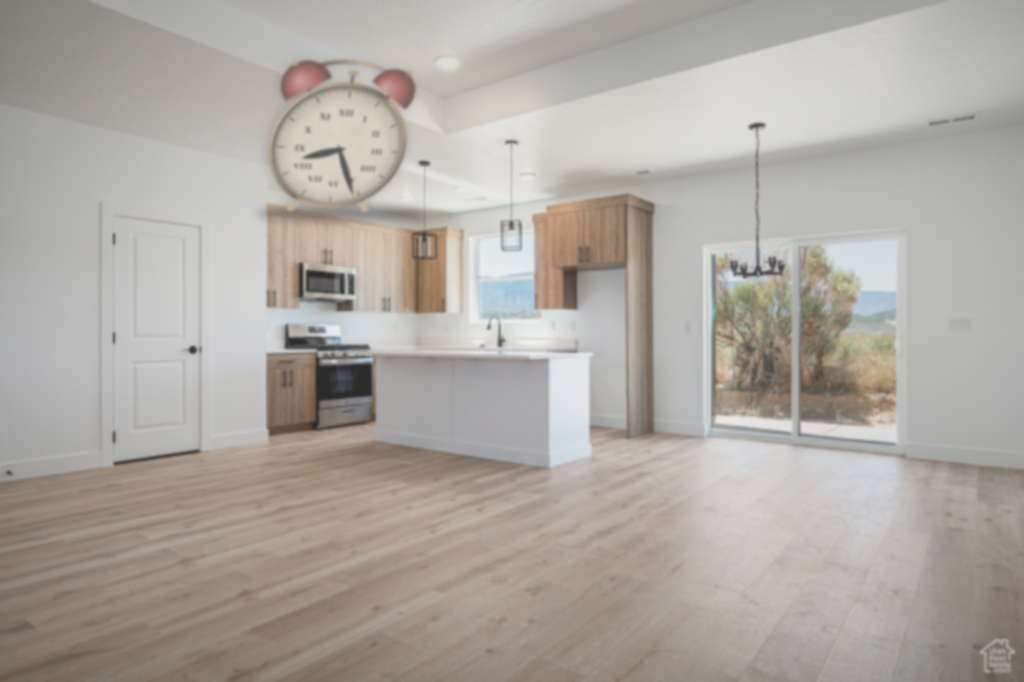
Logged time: 8,26
